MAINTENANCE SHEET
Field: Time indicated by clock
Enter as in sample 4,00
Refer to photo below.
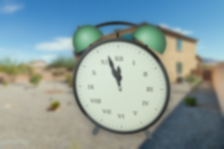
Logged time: 11,57
